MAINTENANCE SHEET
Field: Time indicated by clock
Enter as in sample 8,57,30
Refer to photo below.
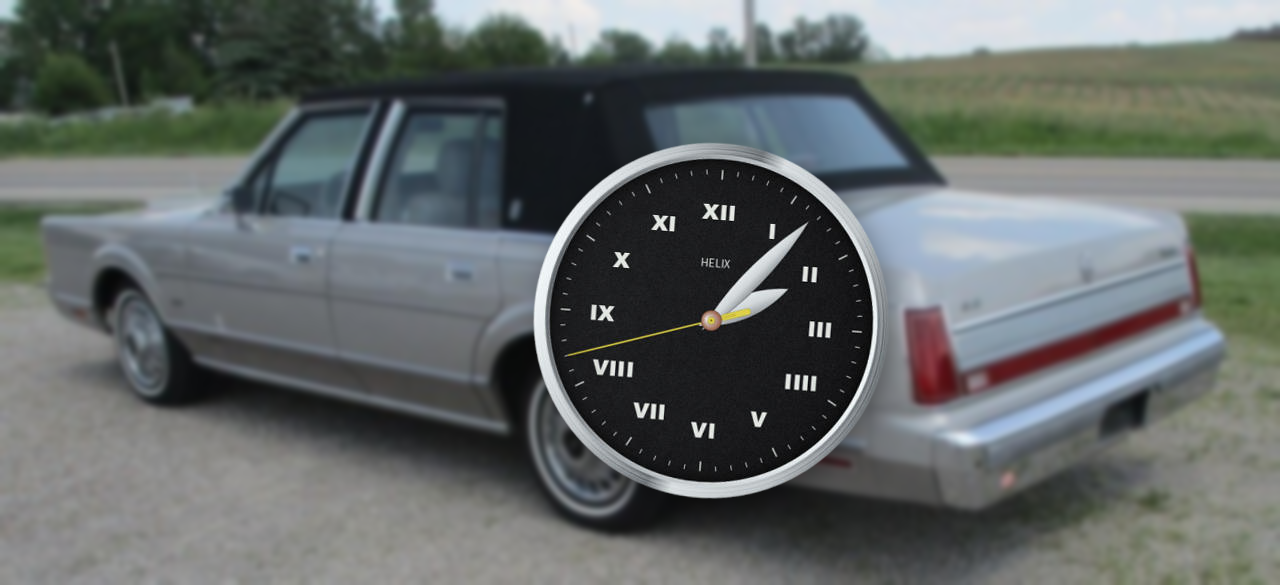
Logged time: 2,06,42
